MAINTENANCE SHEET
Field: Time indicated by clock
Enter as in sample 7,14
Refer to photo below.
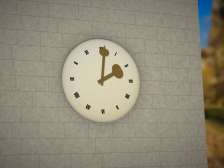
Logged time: 2,01
